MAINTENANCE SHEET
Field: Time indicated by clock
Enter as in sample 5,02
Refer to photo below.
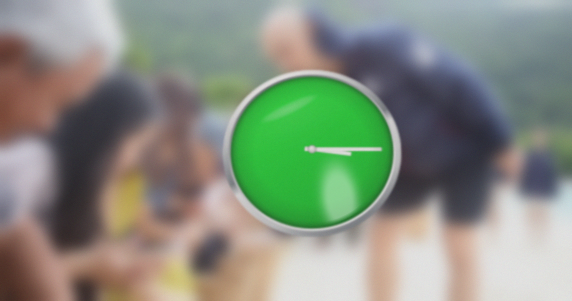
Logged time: 3,15
